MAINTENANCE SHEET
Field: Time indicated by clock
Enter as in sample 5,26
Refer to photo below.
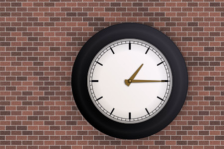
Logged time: 1,15
